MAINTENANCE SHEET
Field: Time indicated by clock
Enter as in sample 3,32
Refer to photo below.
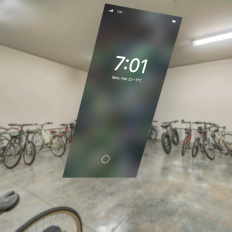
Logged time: 7,01
